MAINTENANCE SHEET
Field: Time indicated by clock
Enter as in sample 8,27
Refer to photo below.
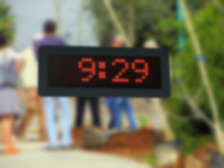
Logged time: 9,29
